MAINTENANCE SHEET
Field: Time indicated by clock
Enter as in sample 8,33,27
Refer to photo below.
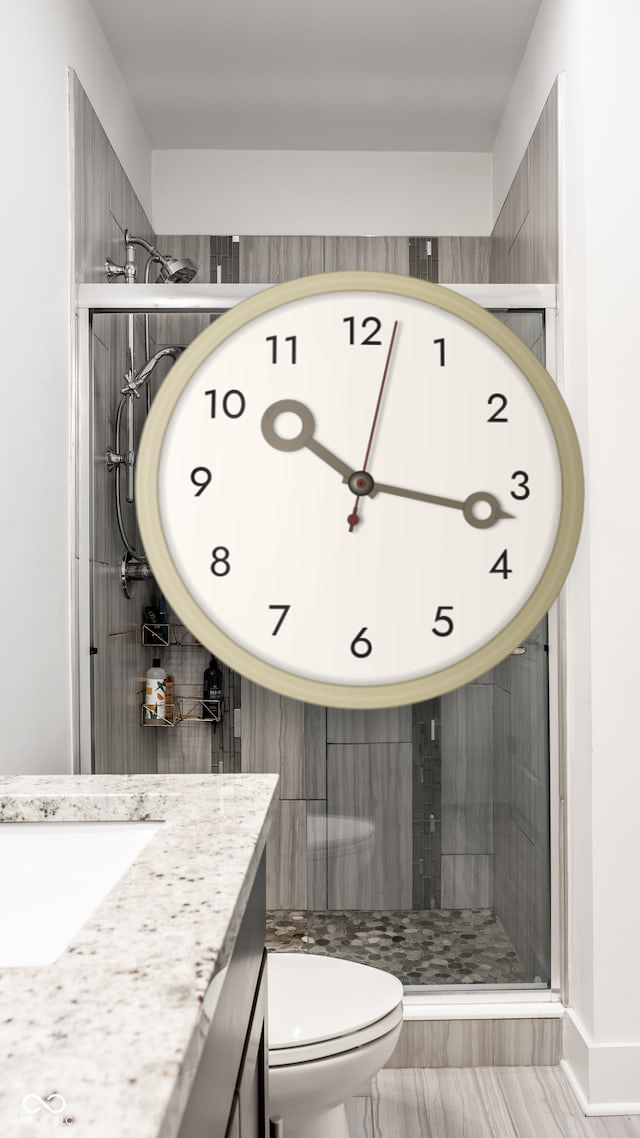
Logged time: 10,17,02
